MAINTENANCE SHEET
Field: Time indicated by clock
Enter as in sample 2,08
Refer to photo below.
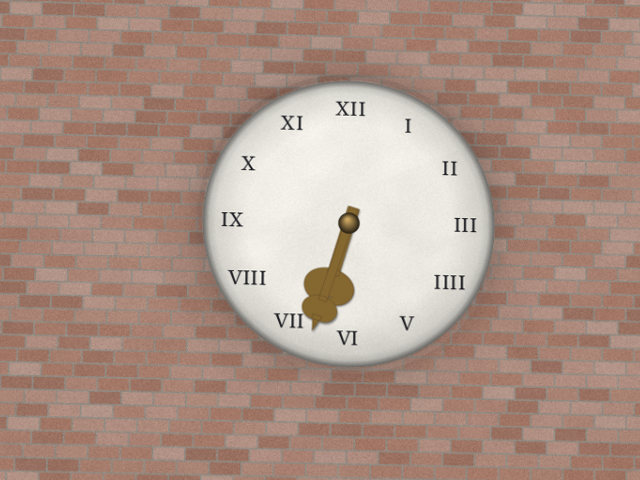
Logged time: 6,33
